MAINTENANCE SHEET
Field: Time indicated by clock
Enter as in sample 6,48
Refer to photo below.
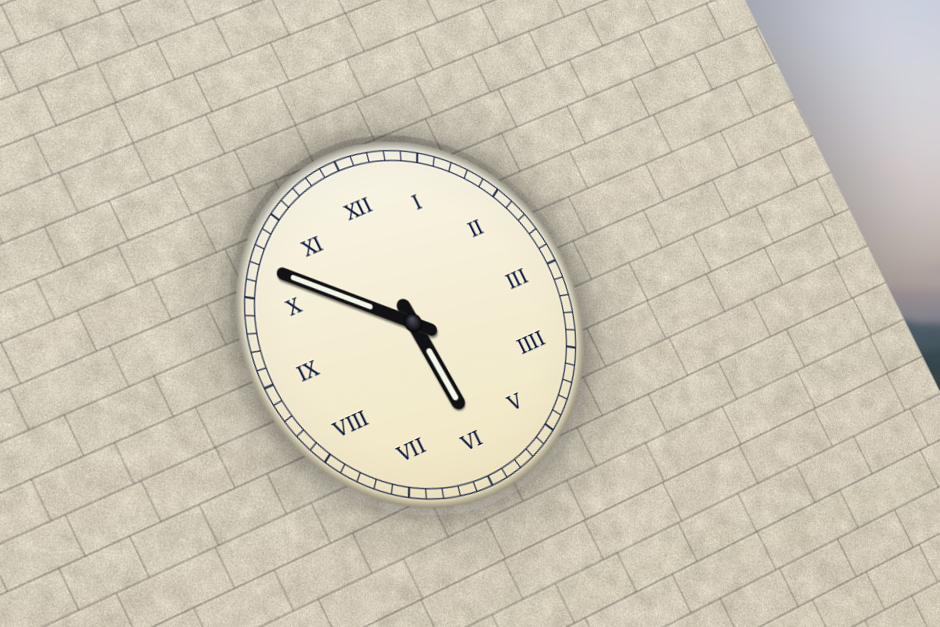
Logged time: 5,52
